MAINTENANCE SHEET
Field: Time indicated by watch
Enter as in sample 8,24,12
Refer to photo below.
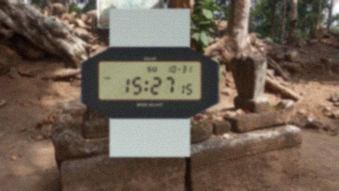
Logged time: 15,27,15
